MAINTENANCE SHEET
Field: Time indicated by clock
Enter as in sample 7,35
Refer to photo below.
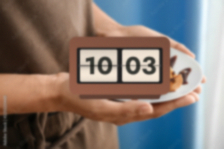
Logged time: 10,03
